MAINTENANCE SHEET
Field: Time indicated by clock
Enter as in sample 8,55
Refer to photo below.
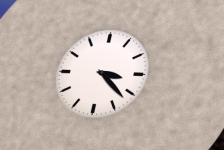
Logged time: 3,22
